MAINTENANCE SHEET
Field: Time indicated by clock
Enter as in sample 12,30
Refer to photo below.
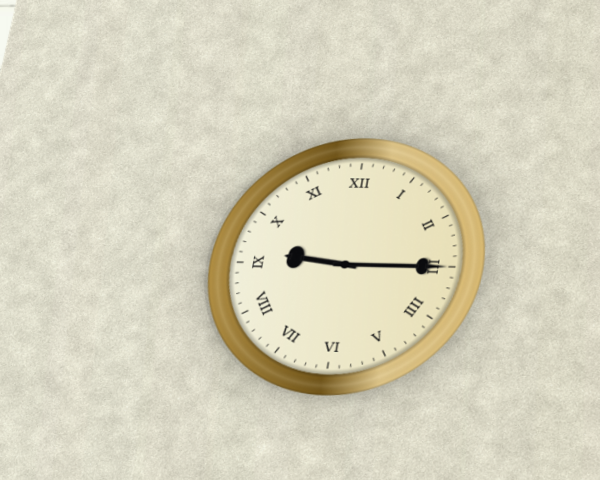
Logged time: 9,15
